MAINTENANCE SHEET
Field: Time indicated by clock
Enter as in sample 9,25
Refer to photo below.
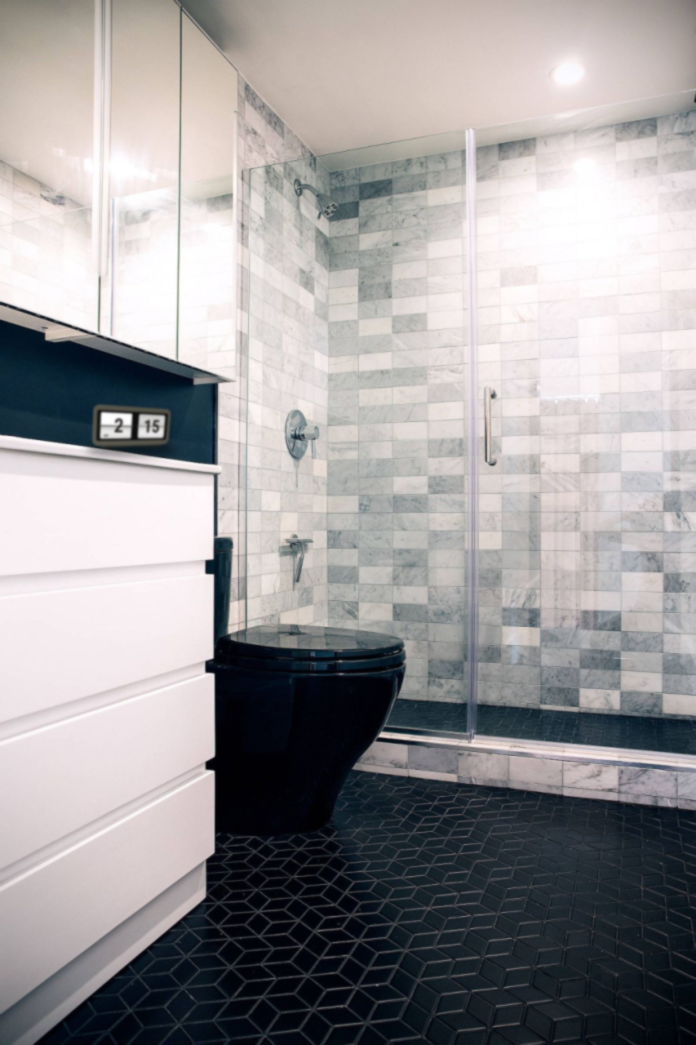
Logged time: 2,15
